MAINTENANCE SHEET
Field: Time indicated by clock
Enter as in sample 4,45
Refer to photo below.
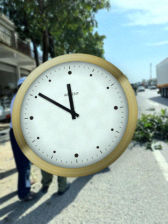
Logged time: 11,51
